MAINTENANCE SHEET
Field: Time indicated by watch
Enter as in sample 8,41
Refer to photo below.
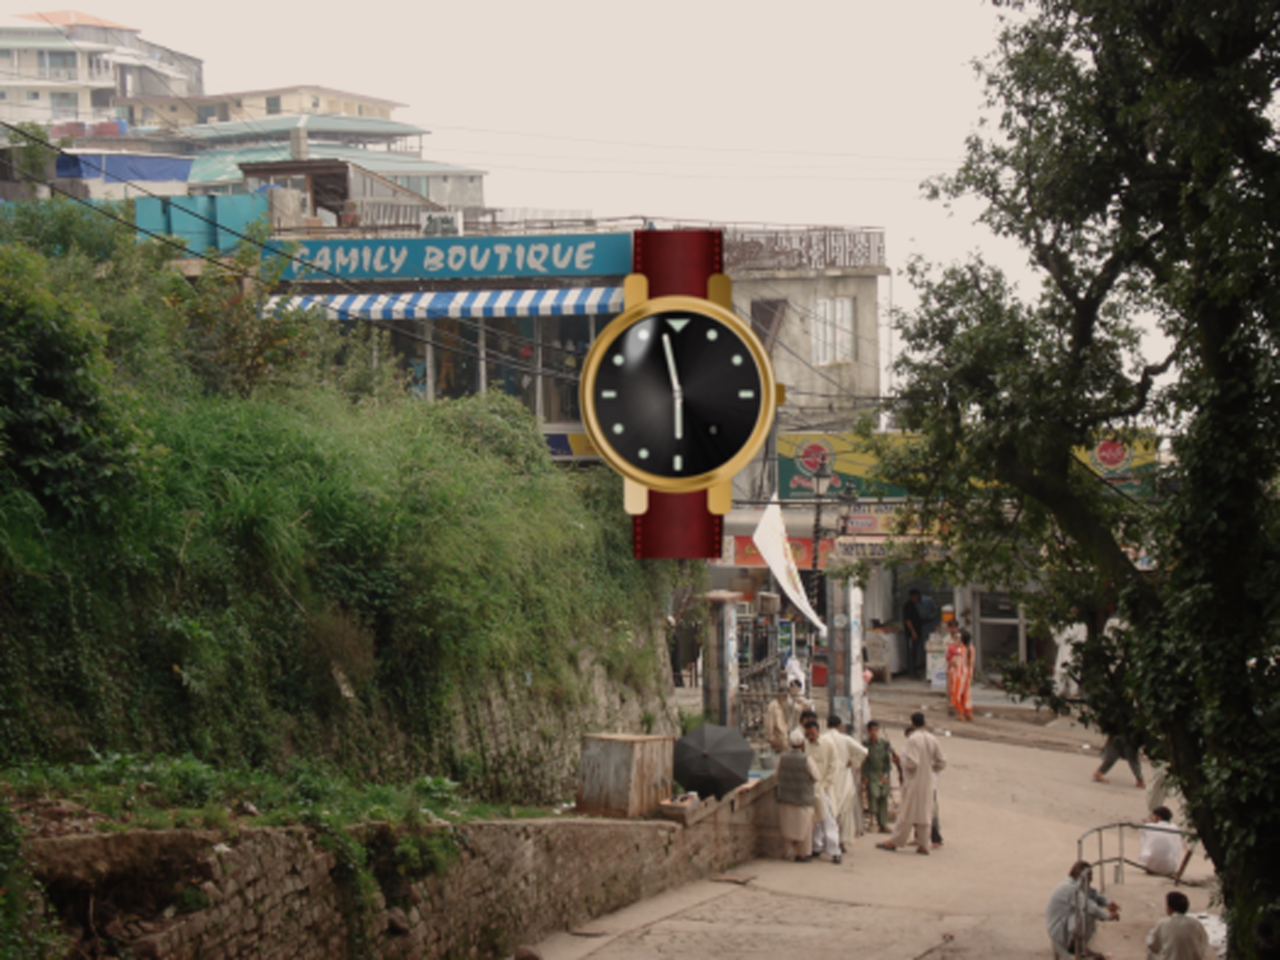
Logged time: 5,58
